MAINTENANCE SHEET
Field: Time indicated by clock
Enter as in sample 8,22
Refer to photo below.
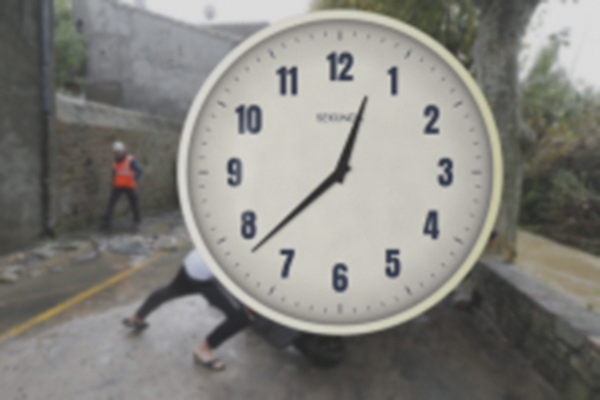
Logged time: 12,38
